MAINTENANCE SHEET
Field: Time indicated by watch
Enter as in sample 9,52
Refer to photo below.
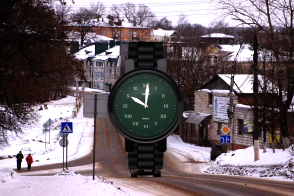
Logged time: 10,01
